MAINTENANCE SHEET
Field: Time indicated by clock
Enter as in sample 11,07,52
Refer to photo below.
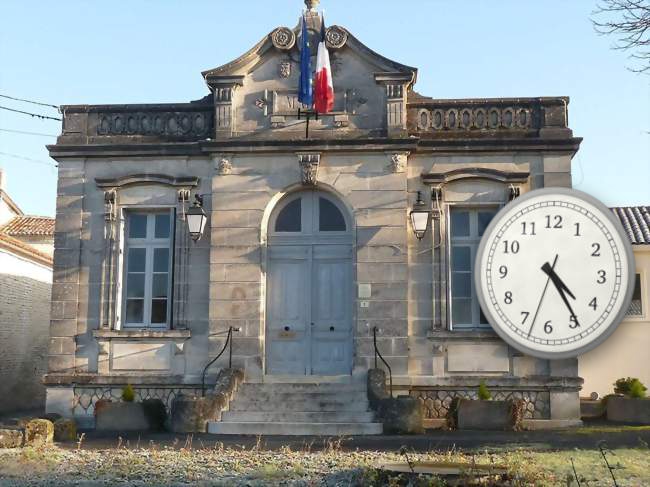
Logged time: 4,24,33
